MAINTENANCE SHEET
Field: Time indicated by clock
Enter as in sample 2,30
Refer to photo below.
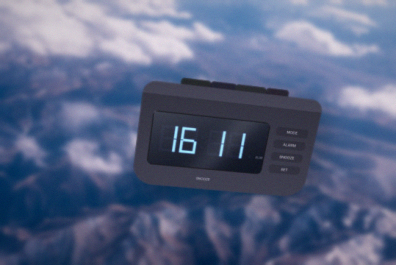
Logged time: 16,11
